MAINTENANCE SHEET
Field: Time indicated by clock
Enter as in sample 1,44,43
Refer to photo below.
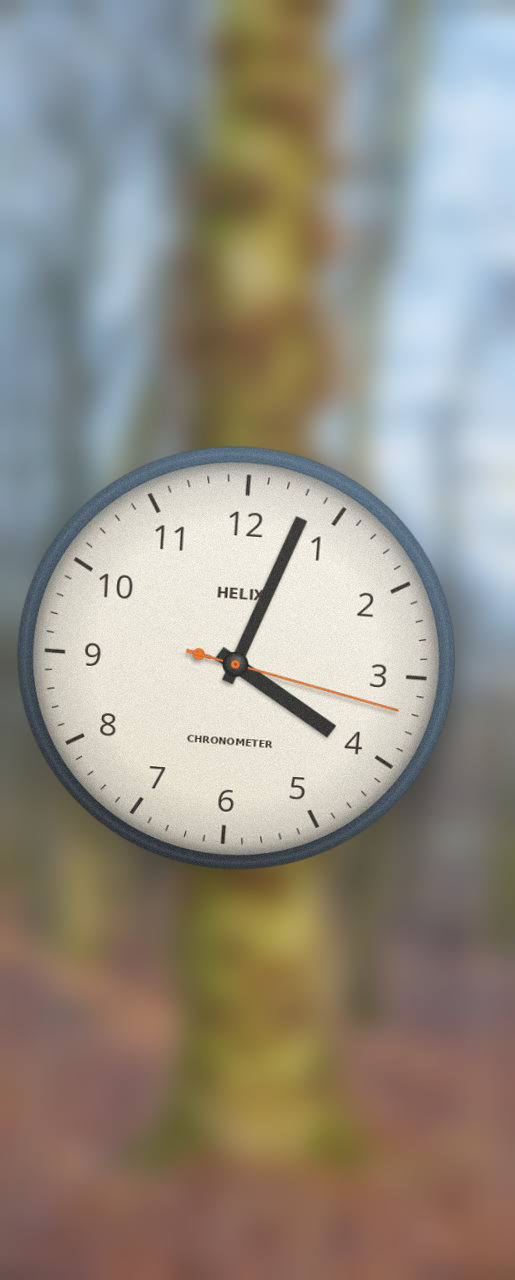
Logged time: 4,03,17
